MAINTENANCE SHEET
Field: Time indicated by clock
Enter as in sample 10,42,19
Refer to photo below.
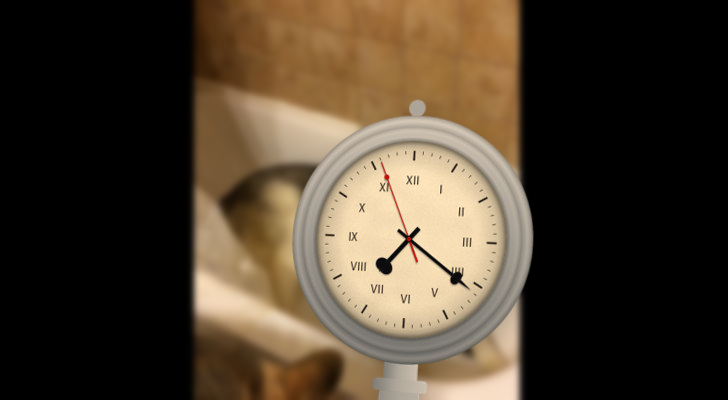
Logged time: 7,20,56
